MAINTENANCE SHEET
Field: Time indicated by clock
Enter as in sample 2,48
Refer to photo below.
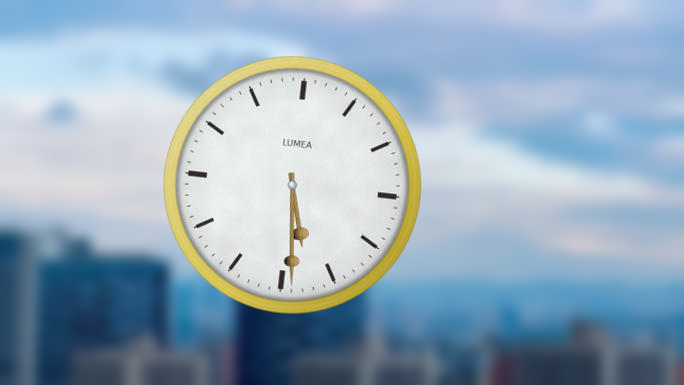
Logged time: 5,29
